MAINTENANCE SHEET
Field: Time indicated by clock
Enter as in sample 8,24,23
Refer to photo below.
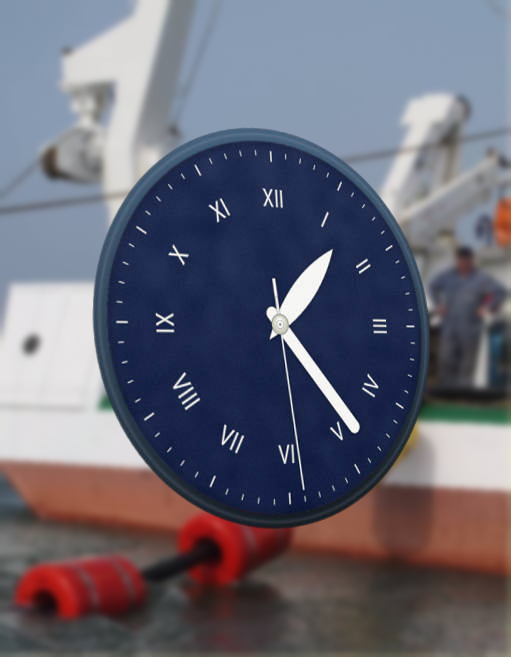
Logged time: 1,23,29
